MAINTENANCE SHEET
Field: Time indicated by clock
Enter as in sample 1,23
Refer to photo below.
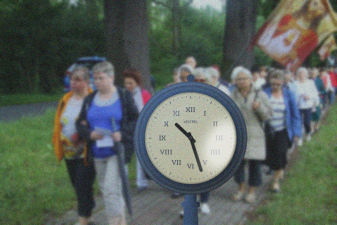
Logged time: 10,27
